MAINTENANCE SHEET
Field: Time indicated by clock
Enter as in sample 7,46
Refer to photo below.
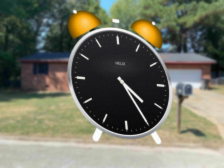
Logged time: 4,25
